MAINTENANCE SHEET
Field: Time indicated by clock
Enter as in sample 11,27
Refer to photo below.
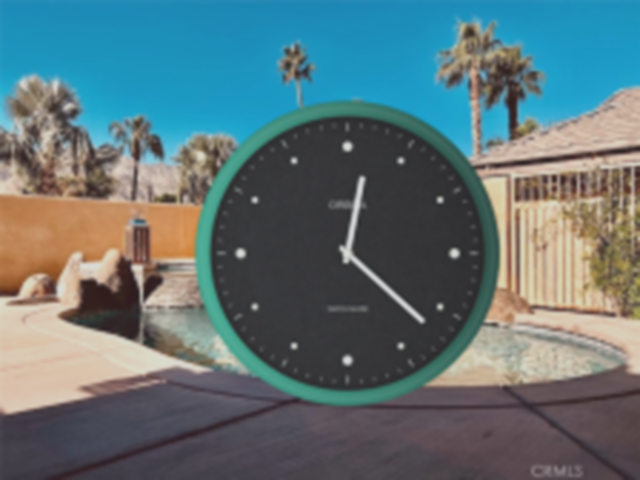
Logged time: 12,22
